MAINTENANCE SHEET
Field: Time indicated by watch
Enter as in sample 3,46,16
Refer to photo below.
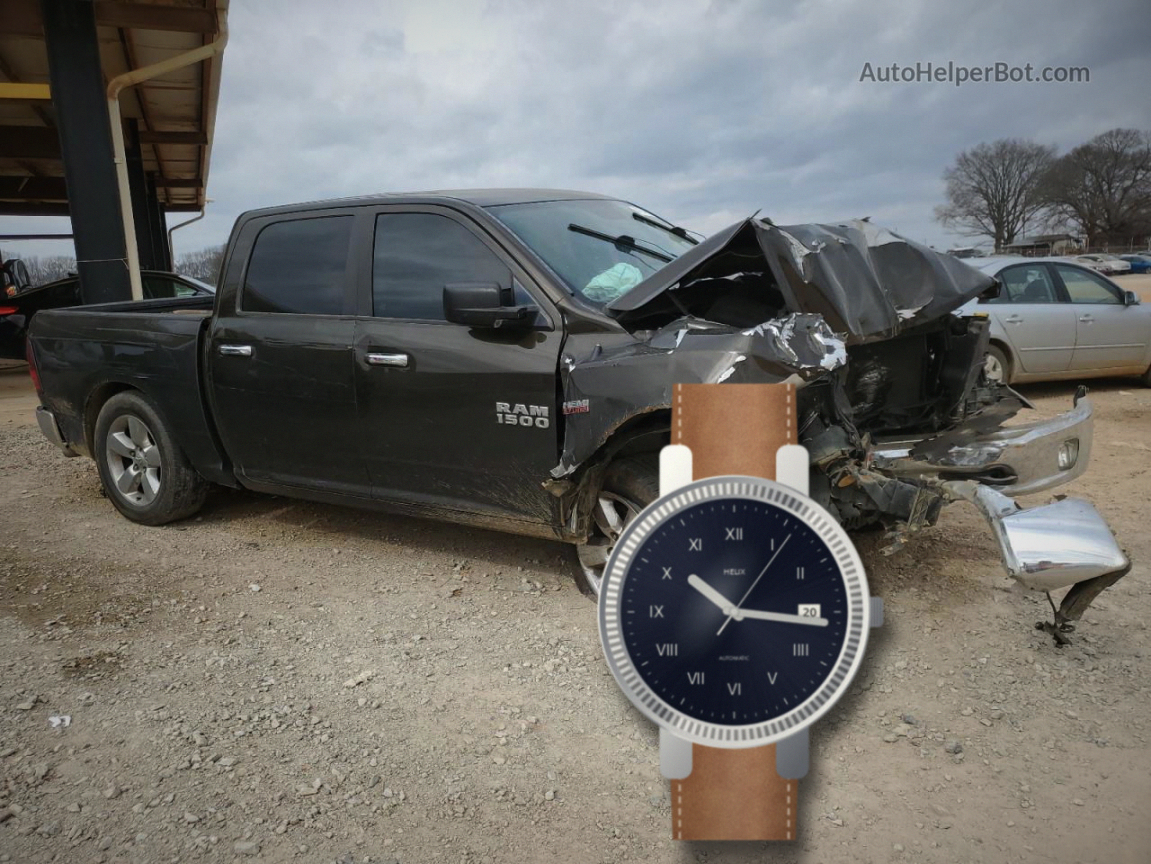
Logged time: 10,16,06
